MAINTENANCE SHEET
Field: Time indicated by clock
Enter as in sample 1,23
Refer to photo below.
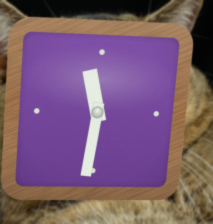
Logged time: 11,31
